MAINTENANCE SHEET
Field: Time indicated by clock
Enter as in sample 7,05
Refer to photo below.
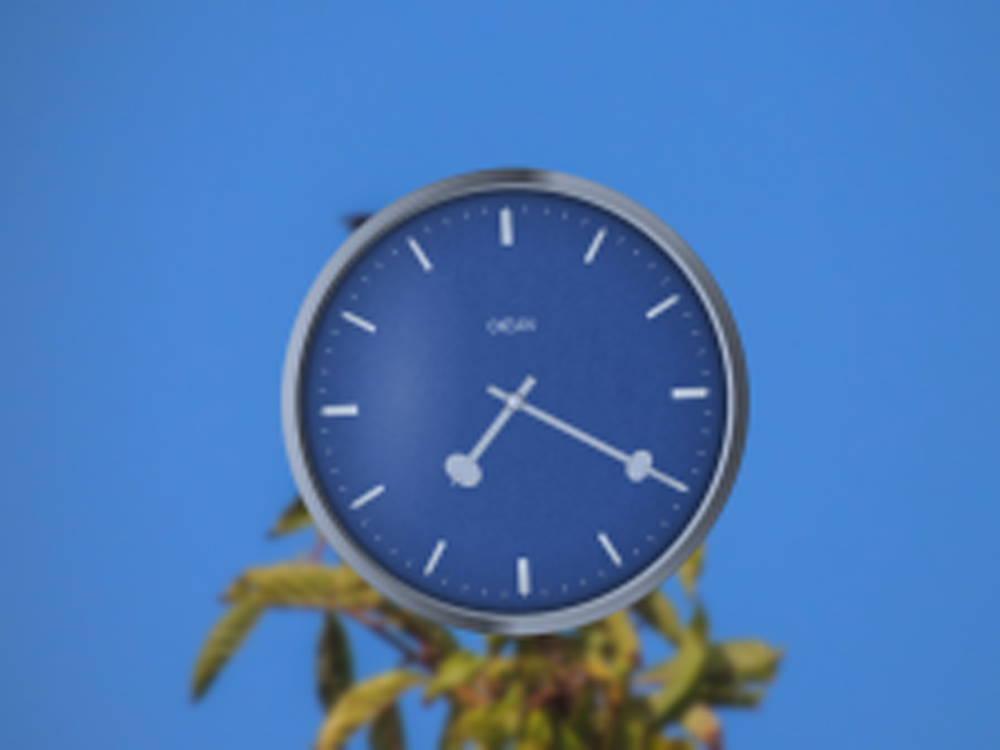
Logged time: 7,20
